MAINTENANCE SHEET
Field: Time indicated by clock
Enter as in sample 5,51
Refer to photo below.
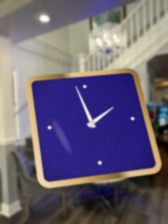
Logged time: 1,58
